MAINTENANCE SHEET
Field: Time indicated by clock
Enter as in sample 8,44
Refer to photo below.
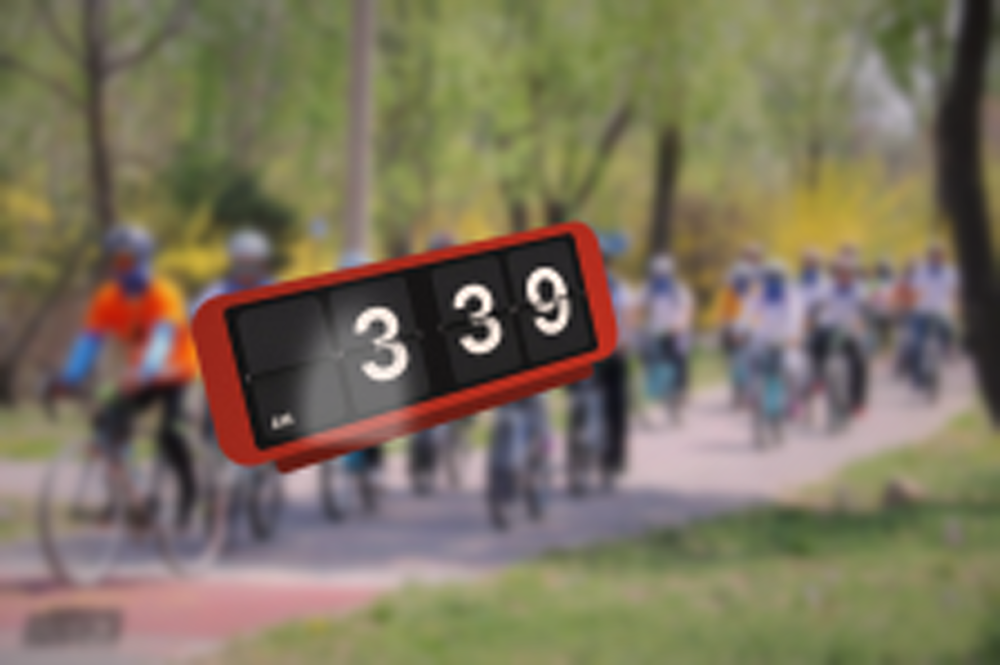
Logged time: 3,39
